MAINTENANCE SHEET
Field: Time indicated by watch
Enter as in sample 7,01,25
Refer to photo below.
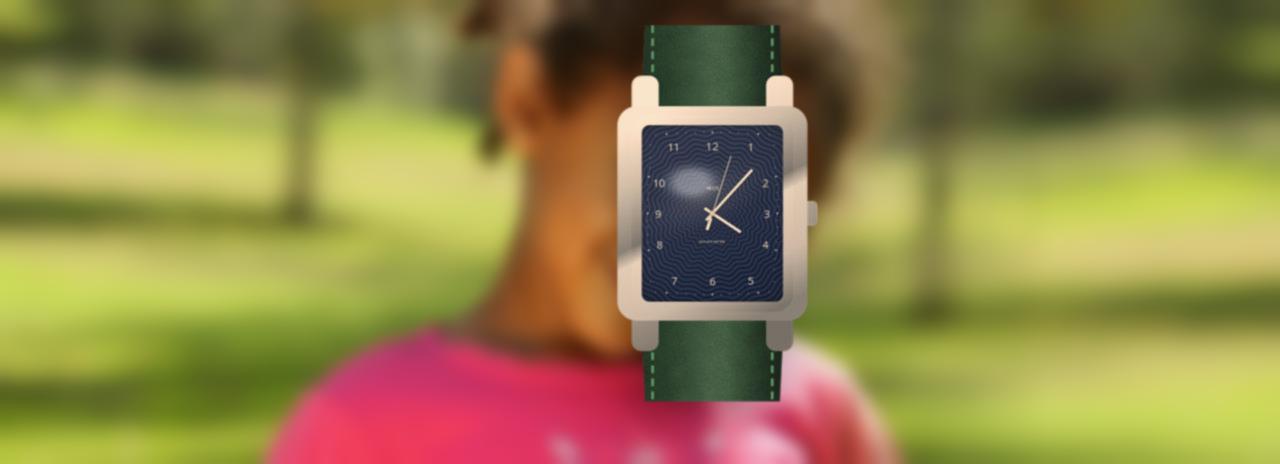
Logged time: 4,07,03
